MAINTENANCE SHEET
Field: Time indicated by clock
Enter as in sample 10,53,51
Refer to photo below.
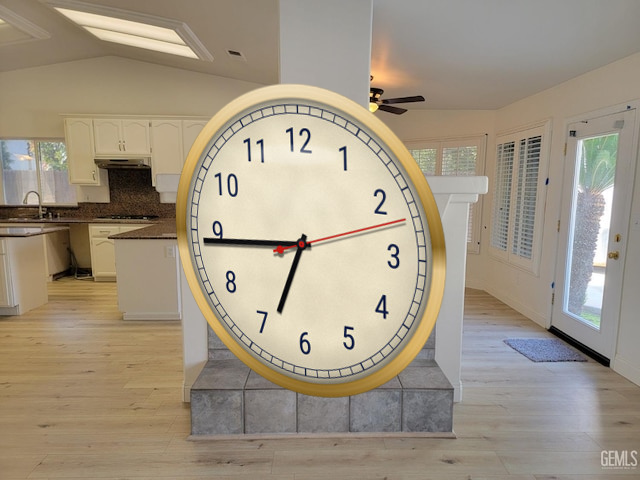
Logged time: 6,44,12
